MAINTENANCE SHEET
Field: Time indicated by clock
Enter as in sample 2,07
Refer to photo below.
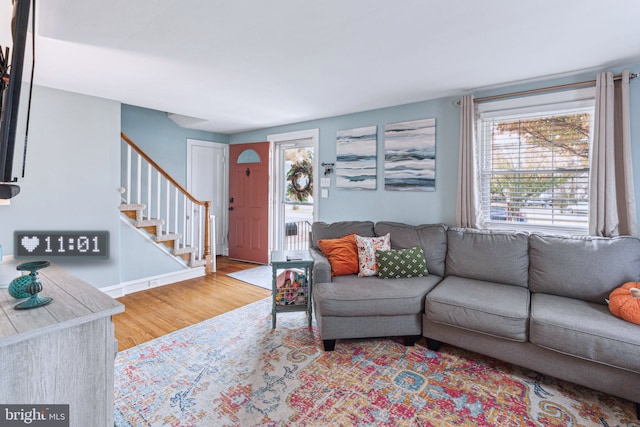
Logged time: 11,01
